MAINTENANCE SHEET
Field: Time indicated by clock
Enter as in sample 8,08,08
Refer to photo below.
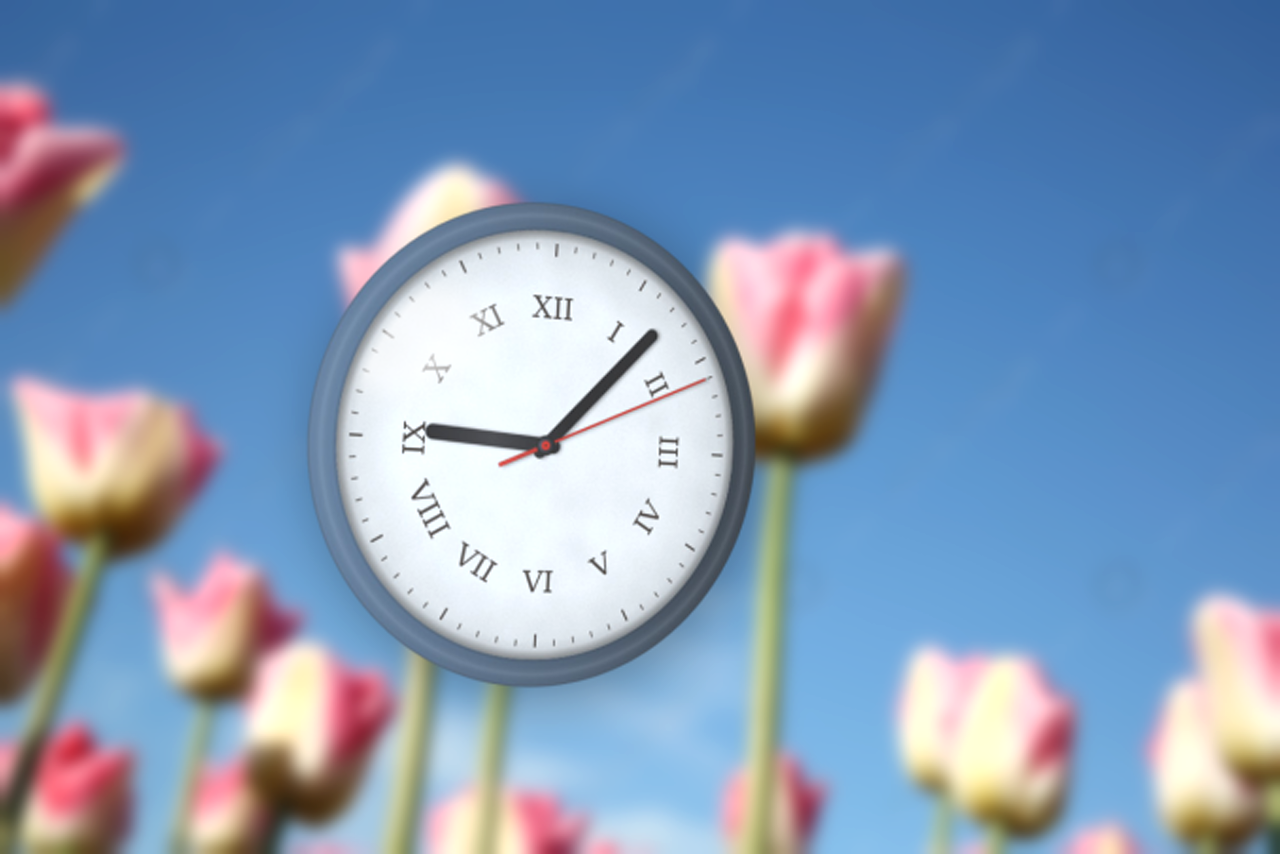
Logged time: 9,07,11
